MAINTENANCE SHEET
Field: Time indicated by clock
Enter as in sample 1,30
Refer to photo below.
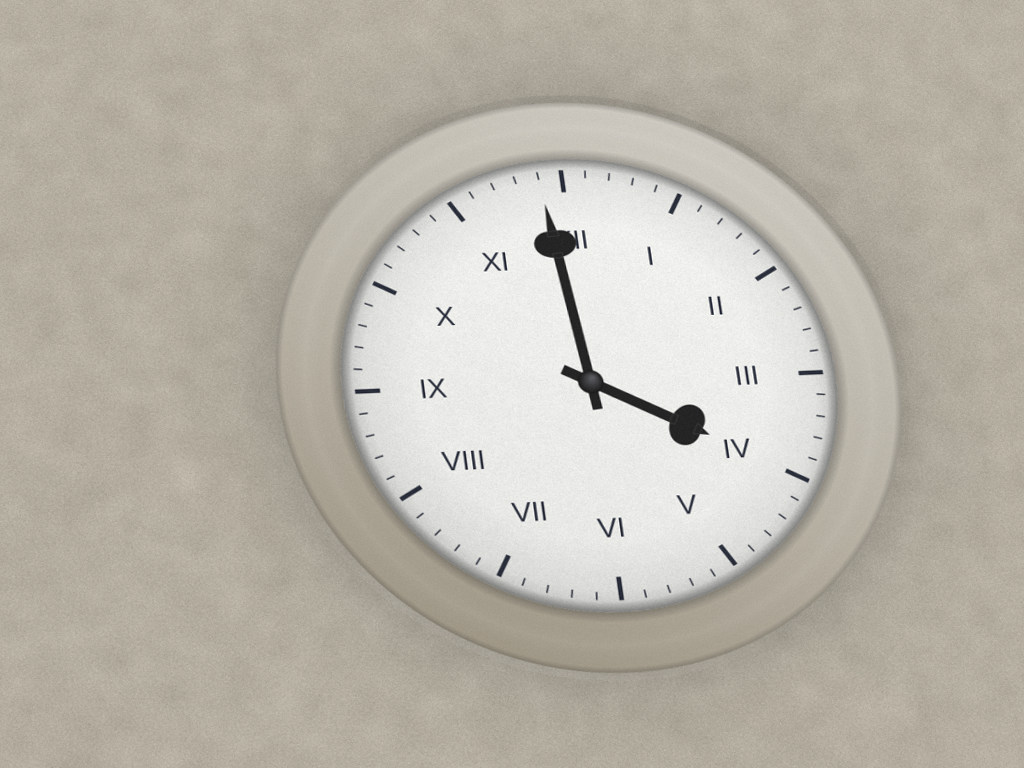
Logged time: 3,59
